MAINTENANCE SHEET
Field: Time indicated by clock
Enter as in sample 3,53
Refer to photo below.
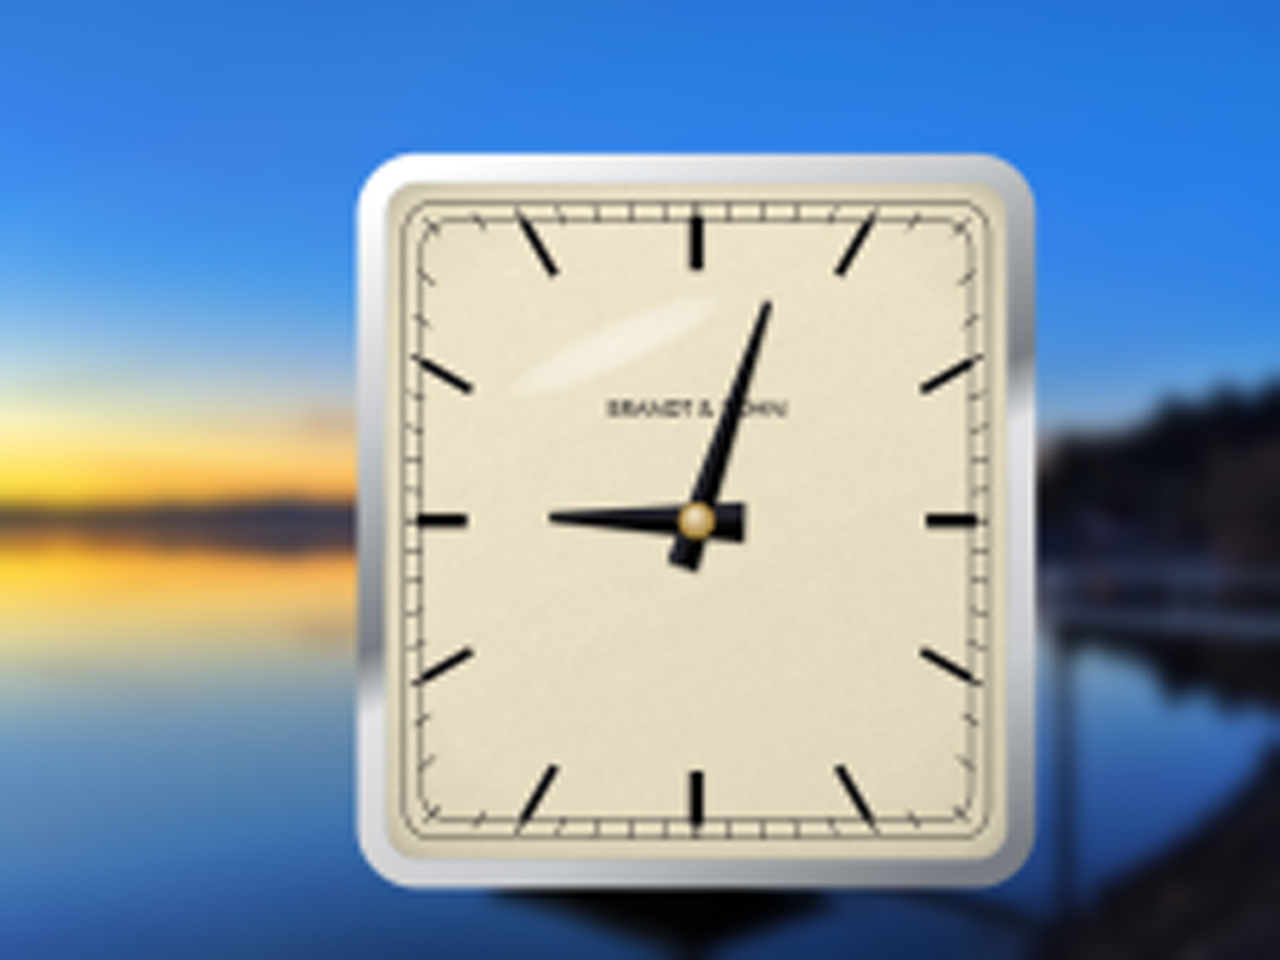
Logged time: 9,03
